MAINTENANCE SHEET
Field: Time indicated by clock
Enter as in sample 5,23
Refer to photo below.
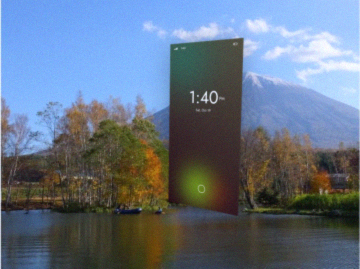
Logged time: 1,40
